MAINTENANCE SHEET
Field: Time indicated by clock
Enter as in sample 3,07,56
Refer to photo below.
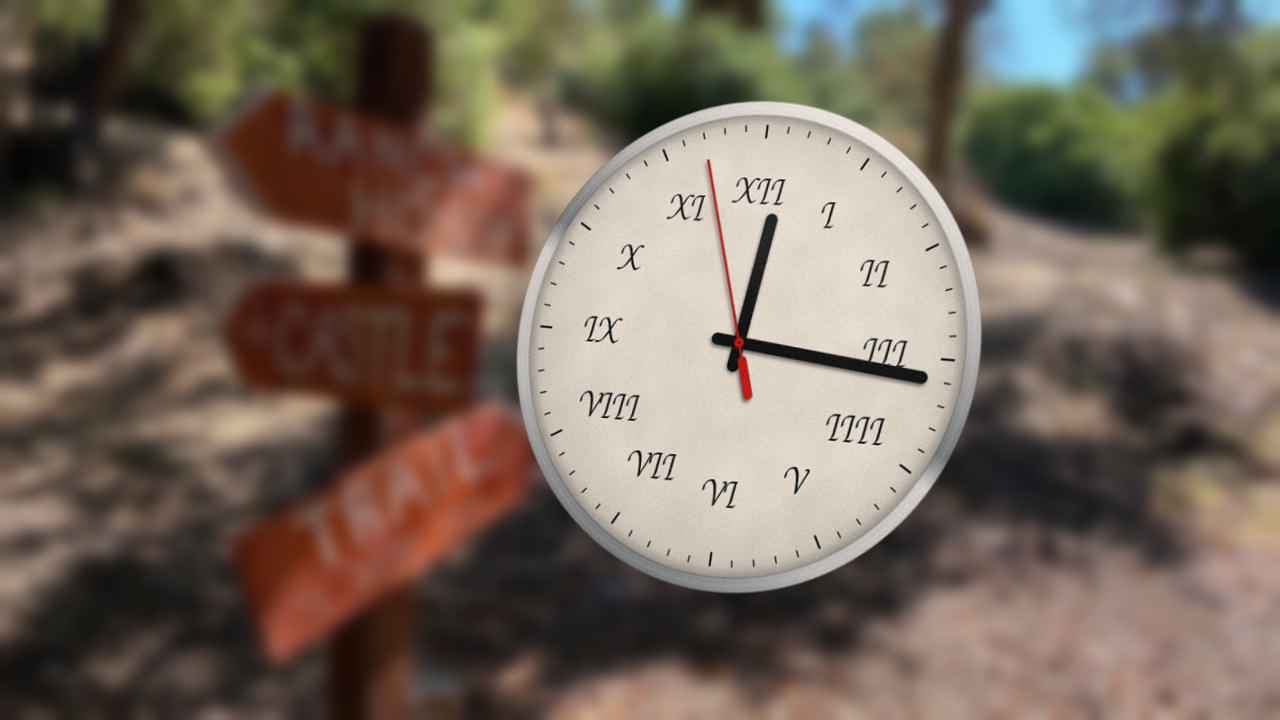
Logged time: 12,15,57
